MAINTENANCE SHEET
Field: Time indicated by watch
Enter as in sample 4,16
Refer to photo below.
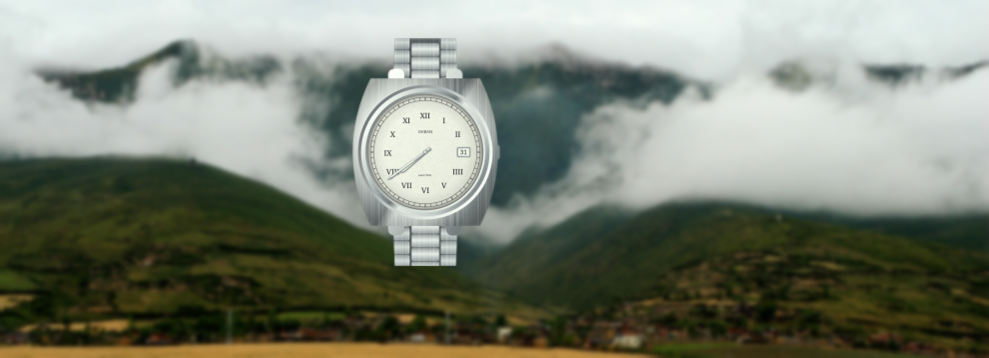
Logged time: 7,39
